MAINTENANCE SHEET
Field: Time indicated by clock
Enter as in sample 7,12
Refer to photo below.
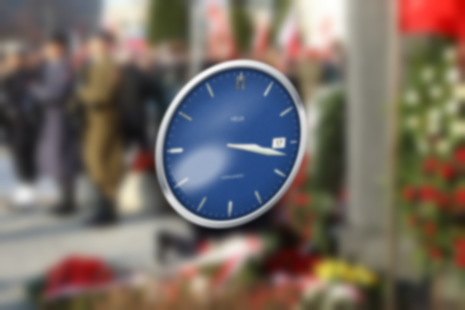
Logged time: 3,17
